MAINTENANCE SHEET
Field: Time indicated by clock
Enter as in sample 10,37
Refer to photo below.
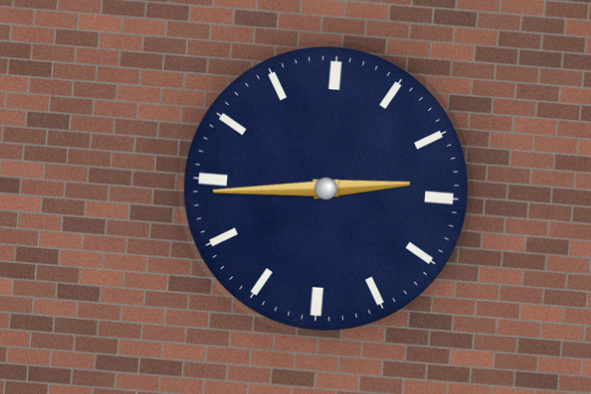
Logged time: 2,44
